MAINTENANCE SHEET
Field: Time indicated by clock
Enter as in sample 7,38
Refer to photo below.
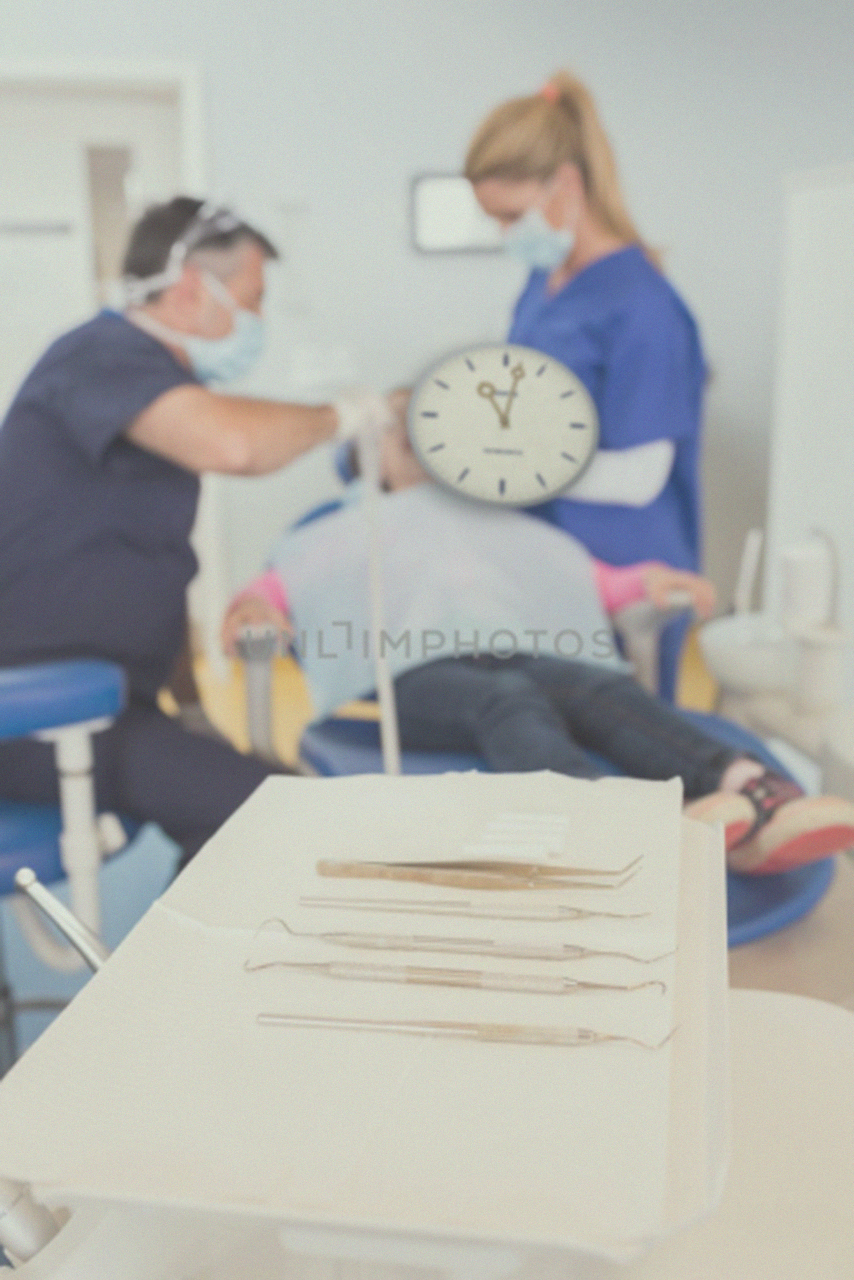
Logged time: 11,02
